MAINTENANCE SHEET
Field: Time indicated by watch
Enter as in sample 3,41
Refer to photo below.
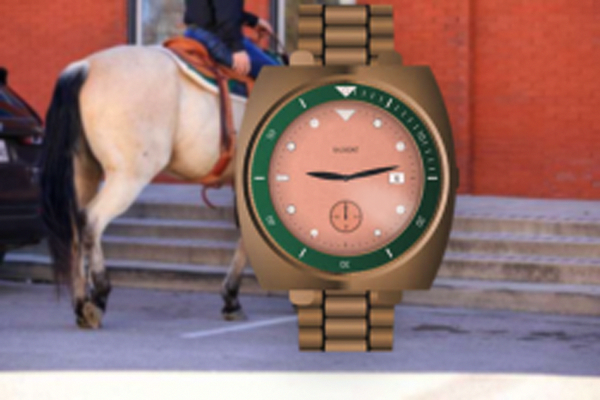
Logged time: 9,13
